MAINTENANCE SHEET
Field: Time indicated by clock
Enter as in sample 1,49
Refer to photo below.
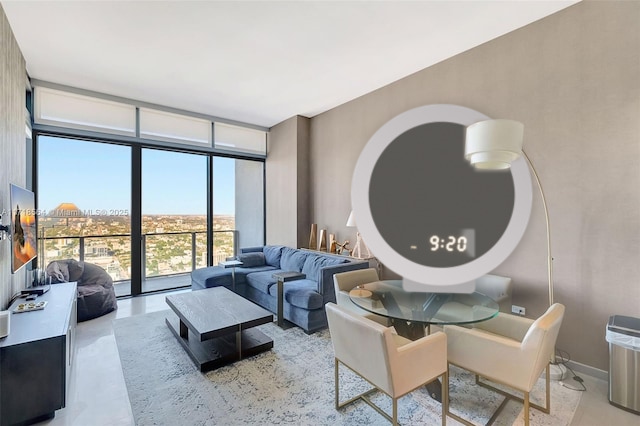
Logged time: 9,20
